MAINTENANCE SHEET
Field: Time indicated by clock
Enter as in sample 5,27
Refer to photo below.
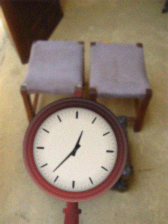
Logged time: 12,37
